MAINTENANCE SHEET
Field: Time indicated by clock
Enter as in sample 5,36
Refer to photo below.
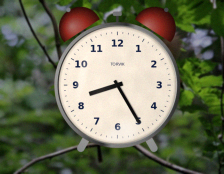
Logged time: 8,25
